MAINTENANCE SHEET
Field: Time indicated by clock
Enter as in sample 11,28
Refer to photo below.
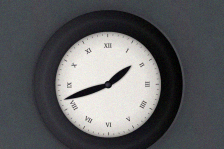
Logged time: 1,42
